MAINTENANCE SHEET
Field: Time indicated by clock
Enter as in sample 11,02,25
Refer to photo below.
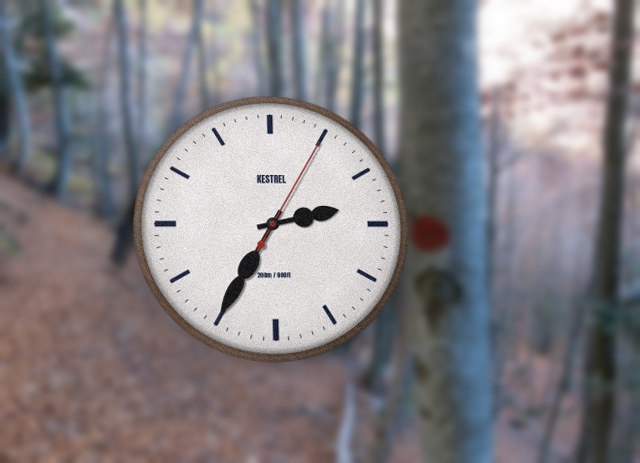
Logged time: 2,35,05
